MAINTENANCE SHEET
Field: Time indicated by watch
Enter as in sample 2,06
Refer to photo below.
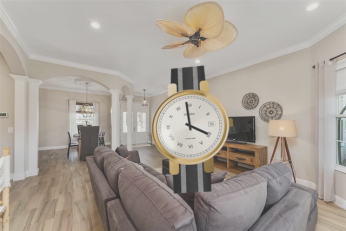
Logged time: 3,59
